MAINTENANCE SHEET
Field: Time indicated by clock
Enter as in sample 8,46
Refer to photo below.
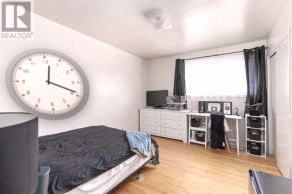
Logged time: 12,19
